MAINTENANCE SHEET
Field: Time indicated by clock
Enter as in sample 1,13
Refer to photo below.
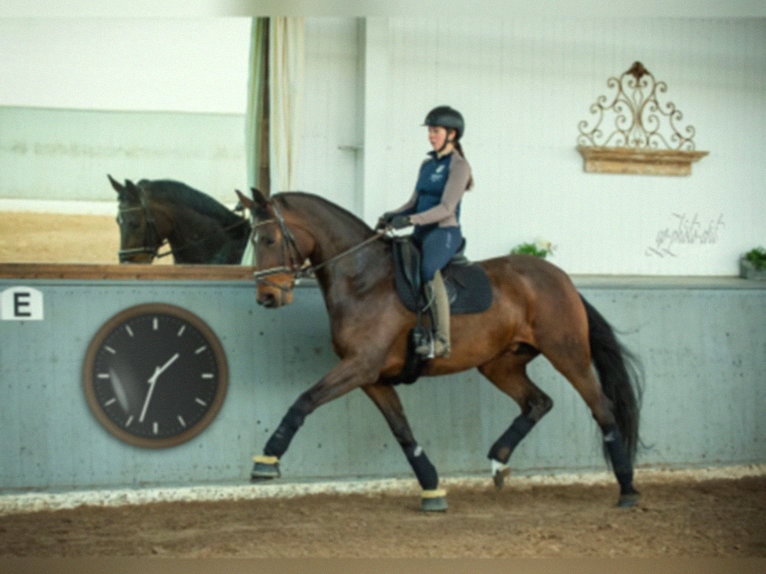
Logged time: 1,33
